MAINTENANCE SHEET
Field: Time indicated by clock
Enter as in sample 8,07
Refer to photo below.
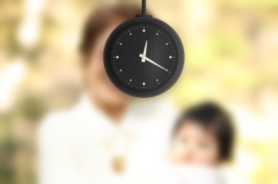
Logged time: 12,20
